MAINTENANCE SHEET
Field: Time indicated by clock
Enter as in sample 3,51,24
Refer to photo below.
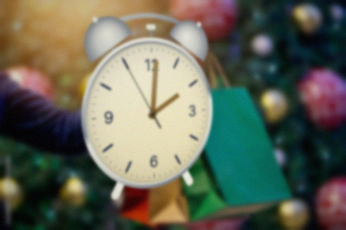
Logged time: 2,00,55
